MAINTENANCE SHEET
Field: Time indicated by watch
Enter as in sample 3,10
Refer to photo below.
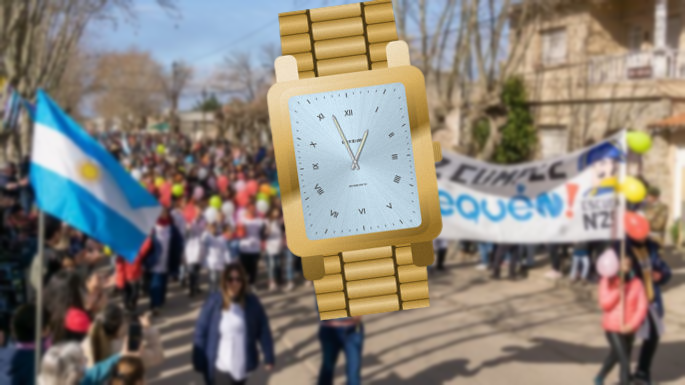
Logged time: 12,57
